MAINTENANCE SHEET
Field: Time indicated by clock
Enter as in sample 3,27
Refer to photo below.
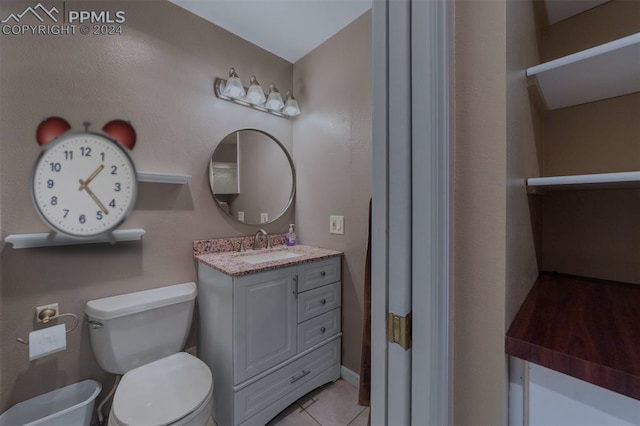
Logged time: 1,23
